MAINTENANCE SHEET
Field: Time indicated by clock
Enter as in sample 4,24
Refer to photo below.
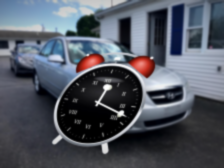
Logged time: 12,18
